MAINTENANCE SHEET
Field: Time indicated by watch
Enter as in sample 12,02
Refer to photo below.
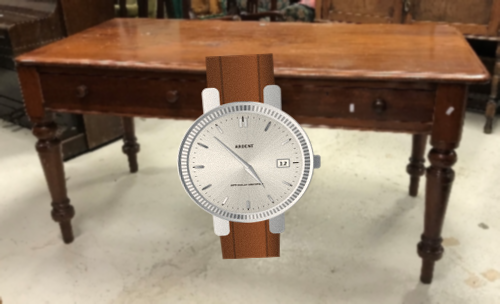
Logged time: 4,53
